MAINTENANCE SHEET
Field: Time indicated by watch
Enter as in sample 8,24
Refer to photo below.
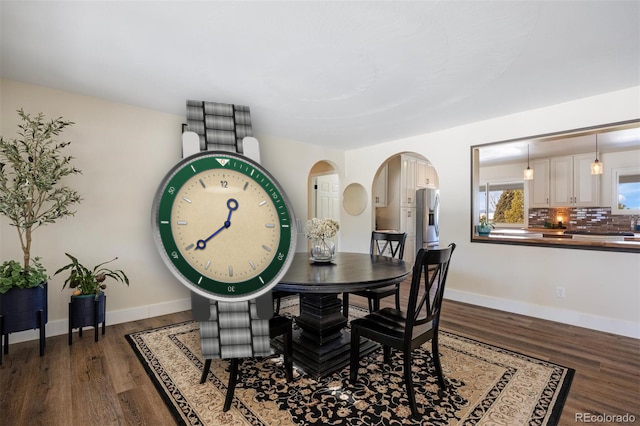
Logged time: 12,39
